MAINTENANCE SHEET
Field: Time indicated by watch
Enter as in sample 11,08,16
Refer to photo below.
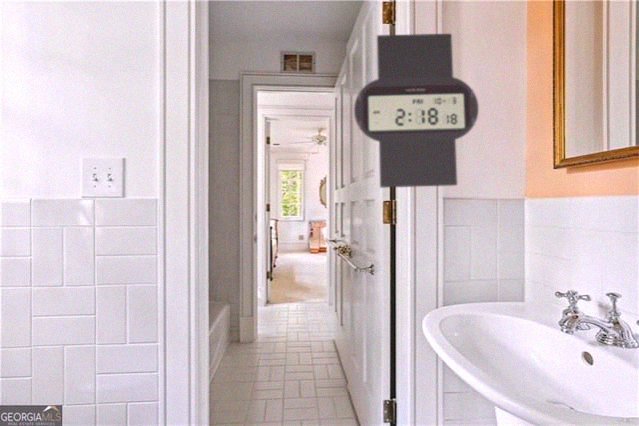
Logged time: 2,18,18
